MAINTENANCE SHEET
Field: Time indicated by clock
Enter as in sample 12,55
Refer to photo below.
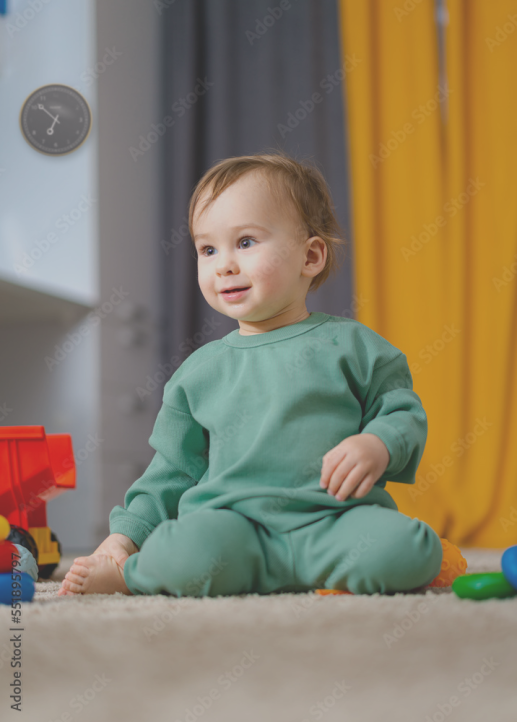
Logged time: 6,52
